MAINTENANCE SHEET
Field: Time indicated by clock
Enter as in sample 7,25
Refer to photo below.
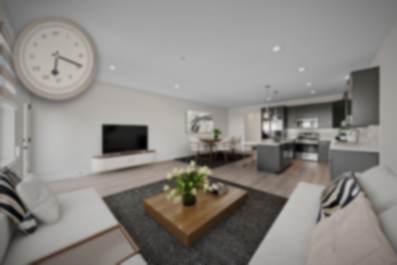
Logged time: 6,19
